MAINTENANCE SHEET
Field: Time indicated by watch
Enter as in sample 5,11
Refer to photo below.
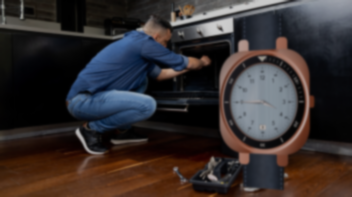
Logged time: 3,45
